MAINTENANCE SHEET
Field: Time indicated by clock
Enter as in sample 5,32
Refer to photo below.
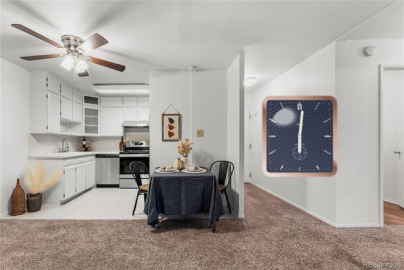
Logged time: 6,01
